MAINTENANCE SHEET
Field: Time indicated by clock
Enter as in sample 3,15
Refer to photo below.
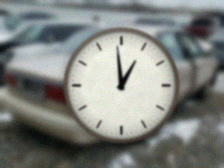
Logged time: 12,59
